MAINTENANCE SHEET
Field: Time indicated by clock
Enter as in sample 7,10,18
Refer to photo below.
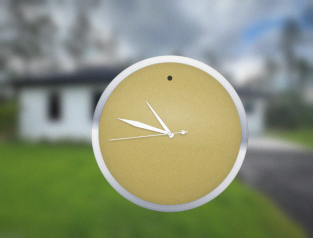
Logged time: 10,47,44
